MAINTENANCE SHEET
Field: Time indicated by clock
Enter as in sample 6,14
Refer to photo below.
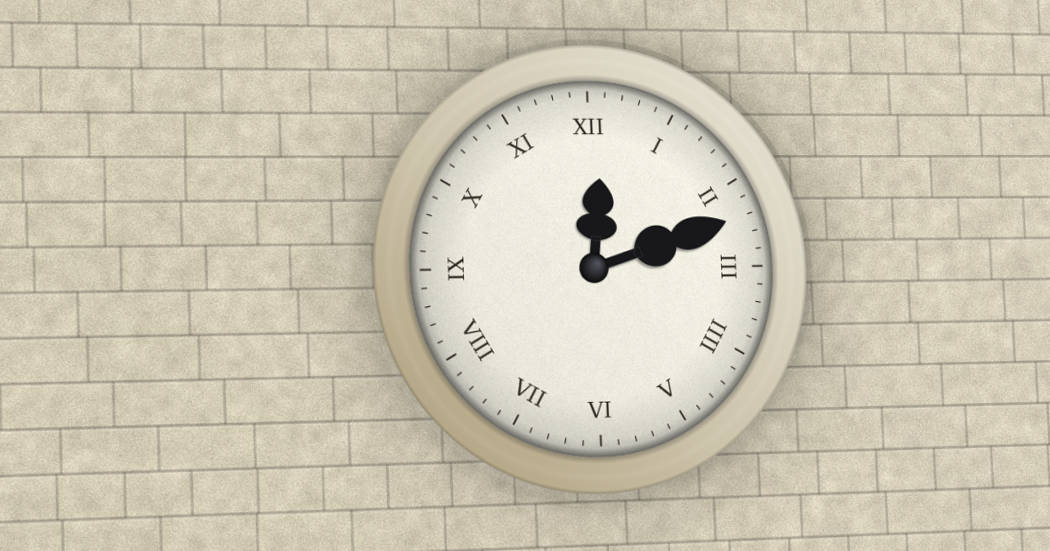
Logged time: 12,12
